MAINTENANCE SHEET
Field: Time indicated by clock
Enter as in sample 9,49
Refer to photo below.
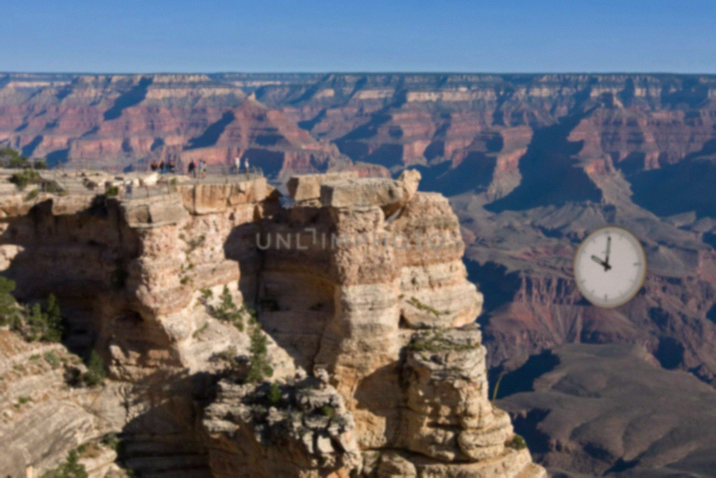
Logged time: 10,01
